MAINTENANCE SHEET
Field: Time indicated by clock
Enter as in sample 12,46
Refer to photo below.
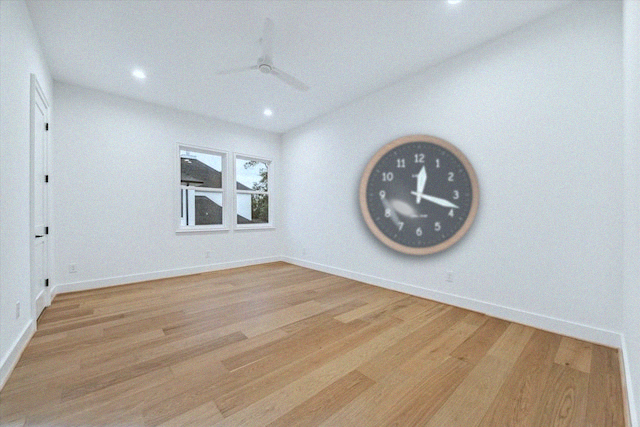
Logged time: 12,18
